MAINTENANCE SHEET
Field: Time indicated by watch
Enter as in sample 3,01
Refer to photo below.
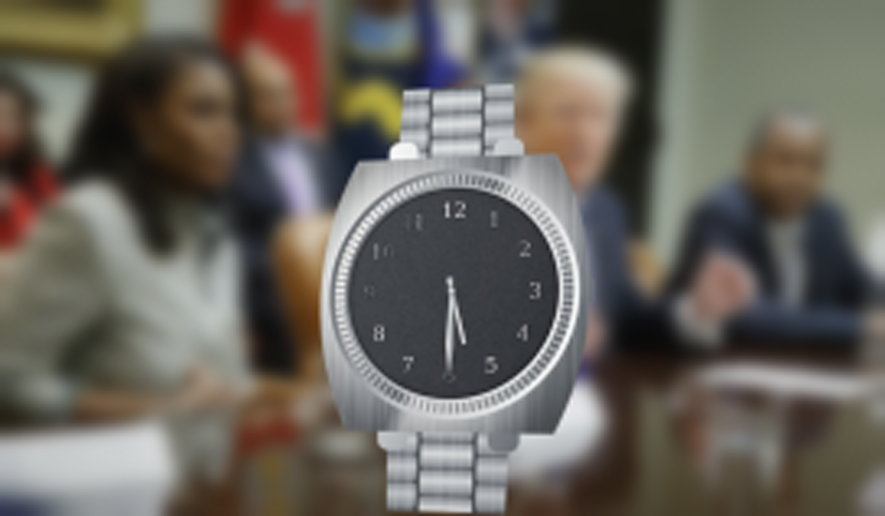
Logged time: 5,30
